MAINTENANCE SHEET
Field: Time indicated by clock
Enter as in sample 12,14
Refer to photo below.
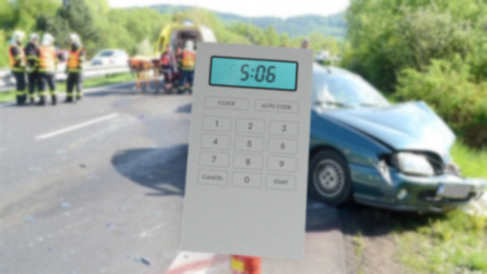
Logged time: 5,06
